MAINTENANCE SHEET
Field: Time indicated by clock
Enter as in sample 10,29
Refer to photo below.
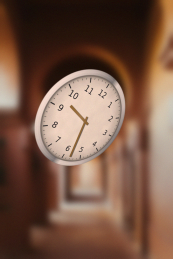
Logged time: 9,28
